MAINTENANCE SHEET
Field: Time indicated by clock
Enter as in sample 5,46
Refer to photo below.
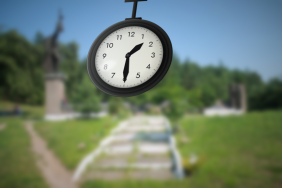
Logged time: 1,30
